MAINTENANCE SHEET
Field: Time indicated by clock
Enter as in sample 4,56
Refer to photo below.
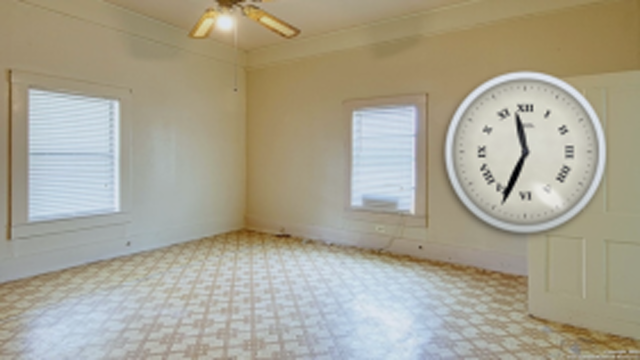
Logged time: 11,34
